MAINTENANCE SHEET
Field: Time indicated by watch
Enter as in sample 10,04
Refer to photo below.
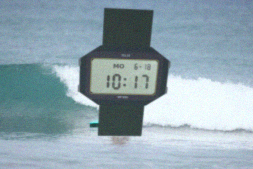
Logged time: 10,17
